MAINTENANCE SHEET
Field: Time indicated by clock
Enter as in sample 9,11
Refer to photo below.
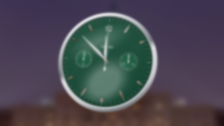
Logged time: 11,52
